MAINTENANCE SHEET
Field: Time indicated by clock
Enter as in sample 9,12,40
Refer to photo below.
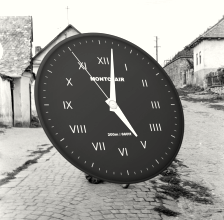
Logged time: 5,01,55
